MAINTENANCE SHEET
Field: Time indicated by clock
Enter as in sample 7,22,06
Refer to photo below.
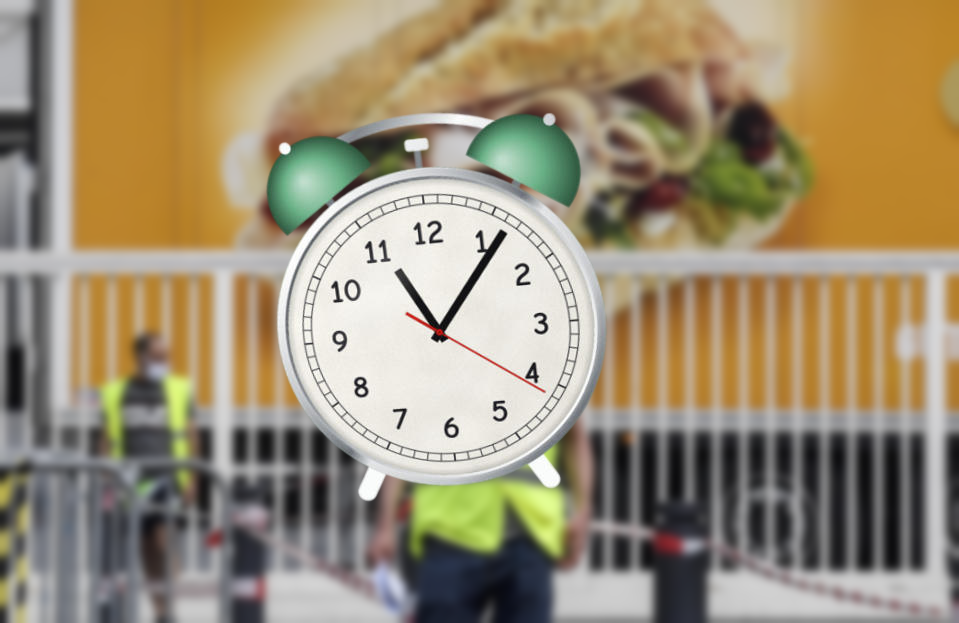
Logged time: 11,06,21
